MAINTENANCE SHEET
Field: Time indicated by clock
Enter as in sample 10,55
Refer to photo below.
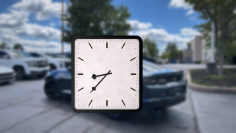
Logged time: 8,37
